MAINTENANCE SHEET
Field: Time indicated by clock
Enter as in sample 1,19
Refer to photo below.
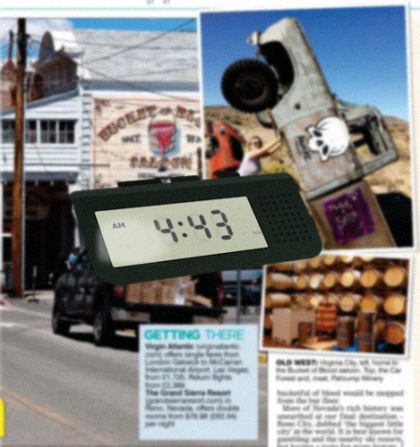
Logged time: 4,43
